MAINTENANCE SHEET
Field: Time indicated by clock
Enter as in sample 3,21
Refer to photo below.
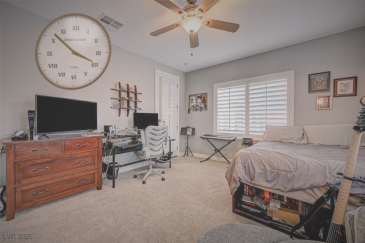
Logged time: 3,52
